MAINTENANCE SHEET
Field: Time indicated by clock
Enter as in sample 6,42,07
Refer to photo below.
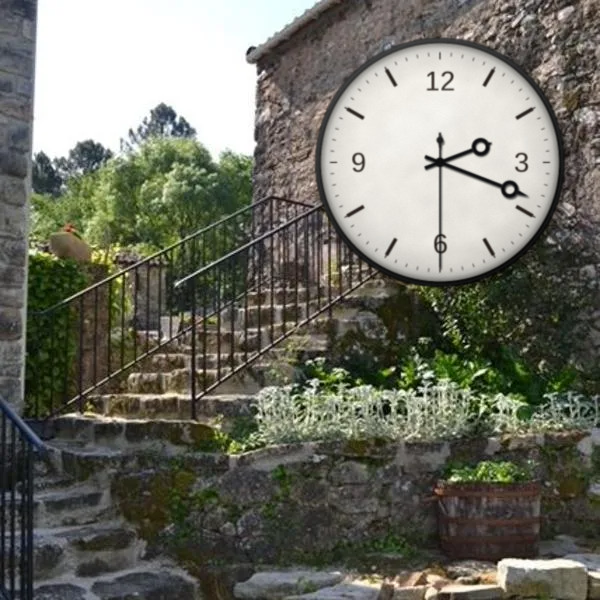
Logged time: 2,18,30
